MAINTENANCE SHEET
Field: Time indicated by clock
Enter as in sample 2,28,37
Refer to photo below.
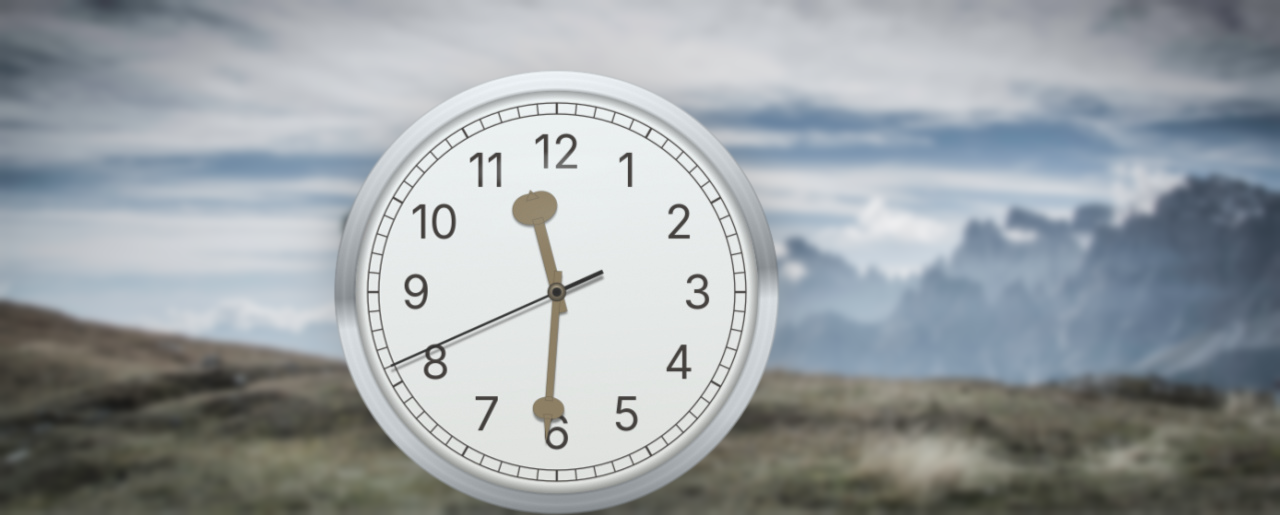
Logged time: 11,30,41
